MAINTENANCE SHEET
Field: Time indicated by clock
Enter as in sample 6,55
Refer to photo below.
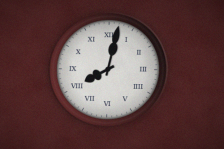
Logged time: 8,02
